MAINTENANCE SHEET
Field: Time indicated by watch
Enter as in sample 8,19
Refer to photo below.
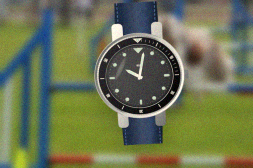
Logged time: 10,02
